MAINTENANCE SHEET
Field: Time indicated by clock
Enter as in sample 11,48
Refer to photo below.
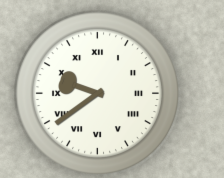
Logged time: 9,39
